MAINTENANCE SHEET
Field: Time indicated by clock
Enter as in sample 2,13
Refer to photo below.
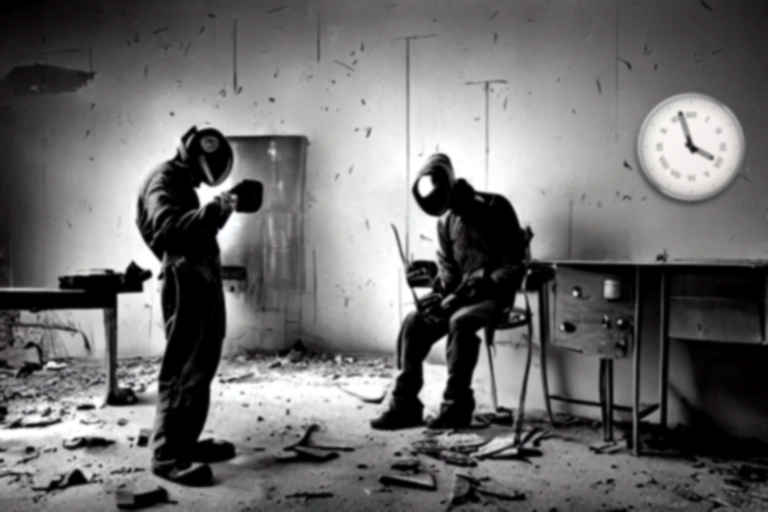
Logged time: 3,57
